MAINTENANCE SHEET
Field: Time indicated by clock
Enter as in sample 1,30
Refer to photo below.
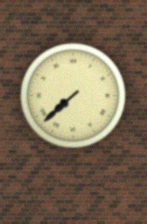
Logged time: 7,38
